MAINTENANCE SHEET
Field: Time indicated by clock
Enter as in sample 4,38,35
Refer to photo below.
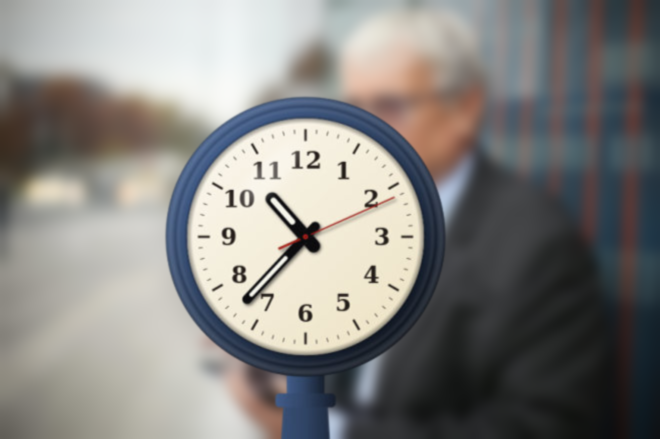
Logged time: 10,37,11
